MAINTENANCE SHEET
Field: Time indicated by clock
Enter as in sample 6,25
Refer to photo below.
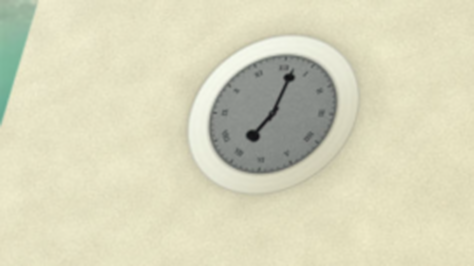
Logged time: 7,02
